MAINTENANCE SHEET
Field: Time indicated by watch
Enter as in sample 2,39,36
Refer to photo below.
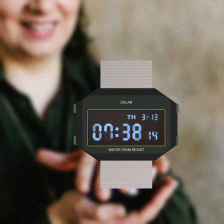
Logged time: 7,38,14
